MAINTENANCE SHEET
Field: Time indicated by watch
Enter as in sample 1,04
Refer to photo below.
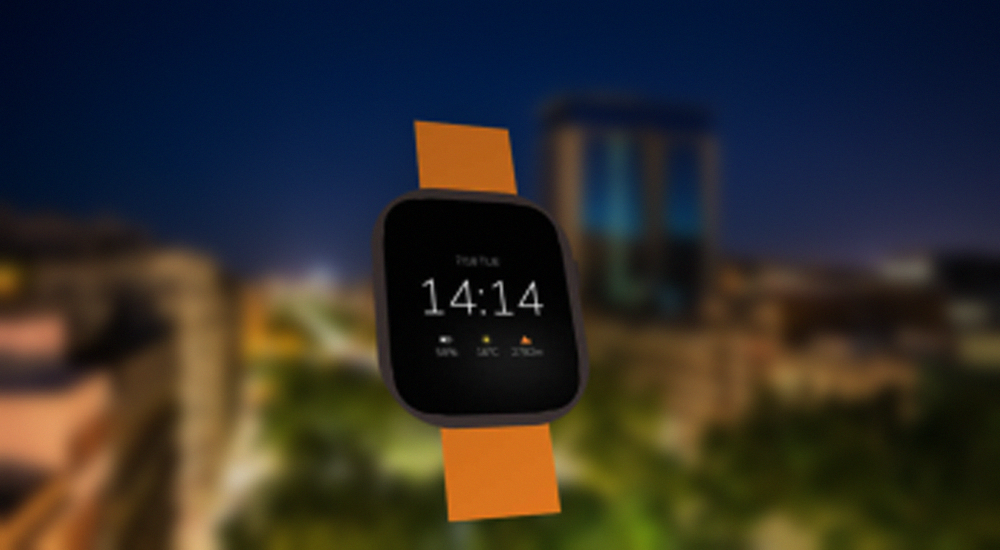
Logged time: 14,14
